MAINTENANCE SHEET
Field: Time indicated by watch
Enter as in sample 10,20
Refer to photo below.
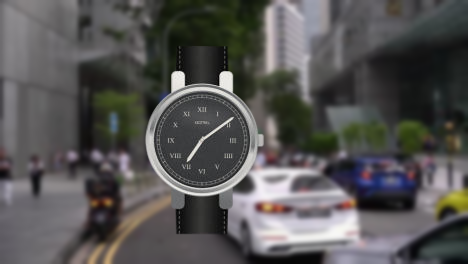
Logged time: 7,09
